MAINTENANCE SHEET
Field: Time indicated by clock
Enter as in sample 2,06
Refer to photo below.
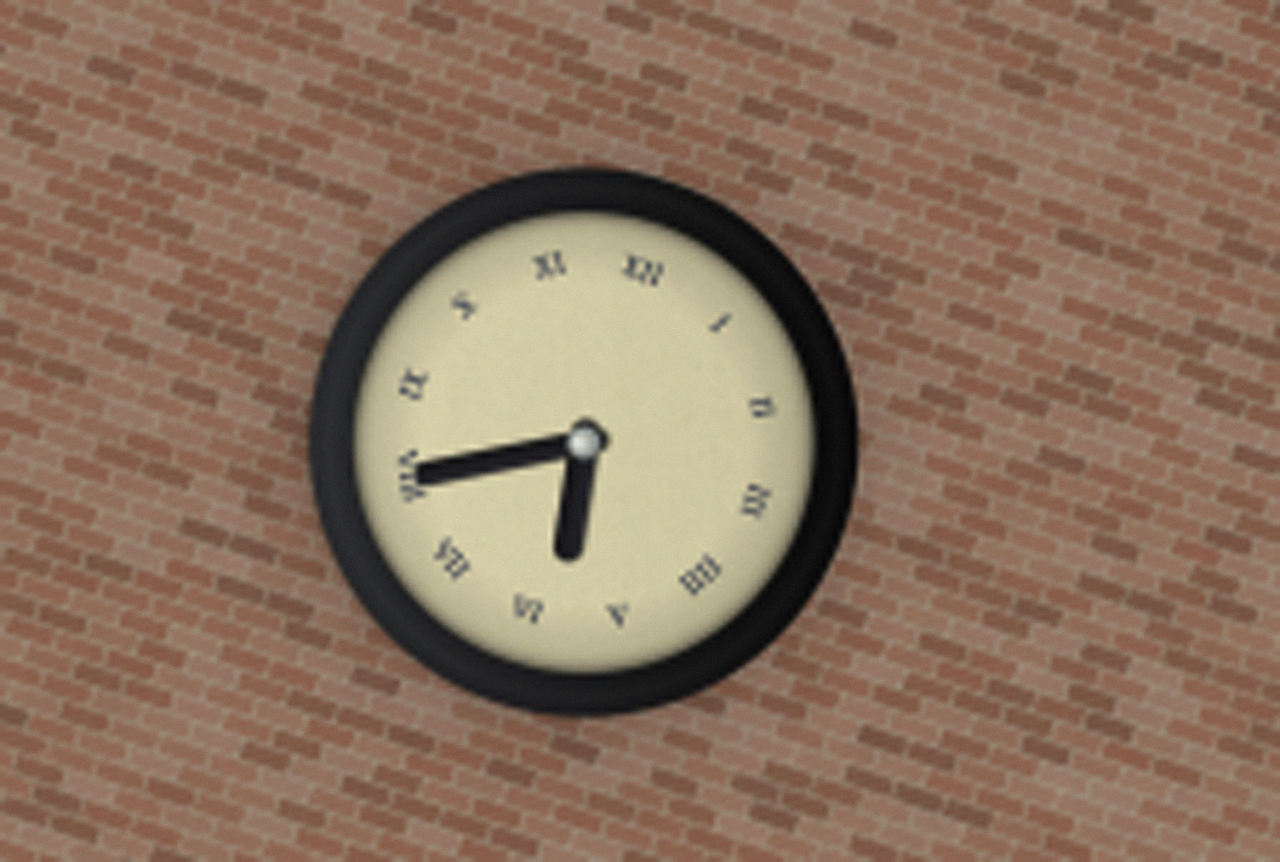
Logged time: 5,40
